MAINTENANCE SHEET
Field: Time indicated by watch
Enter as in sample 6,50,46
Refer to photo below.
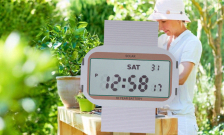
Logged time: 12,58,17
